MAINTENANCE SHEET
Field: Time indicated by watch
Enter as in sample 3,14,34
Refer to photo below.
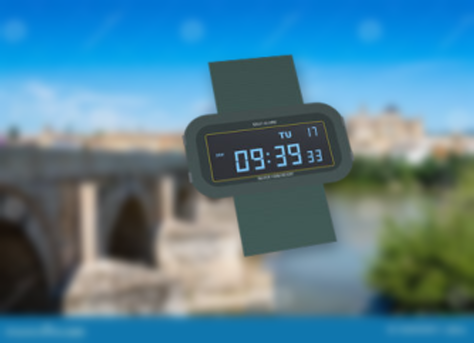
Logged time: 9,39,33
